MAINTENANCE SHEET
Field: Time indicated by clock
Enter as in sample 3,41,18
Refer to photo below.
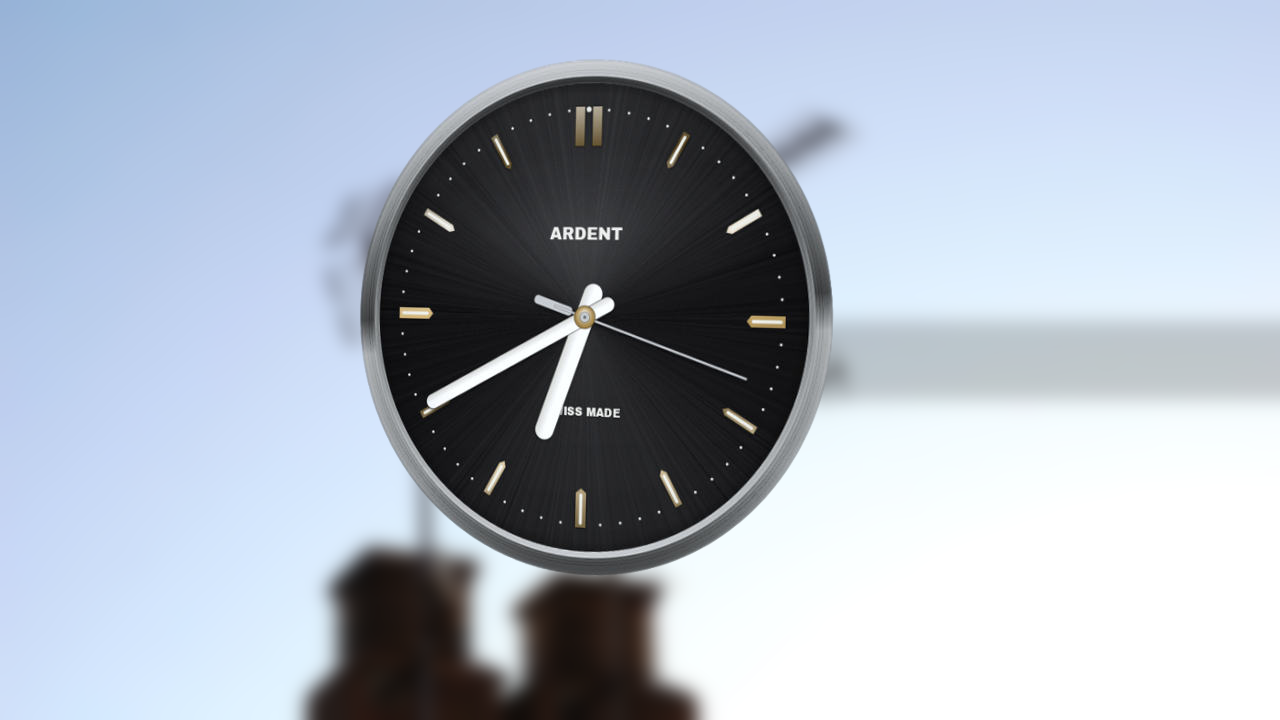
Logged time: 6,40,18
